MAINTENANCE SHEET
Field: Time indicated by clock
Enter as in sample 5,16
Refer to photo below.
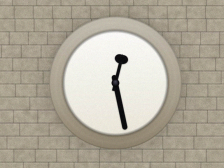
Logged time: 12,28
